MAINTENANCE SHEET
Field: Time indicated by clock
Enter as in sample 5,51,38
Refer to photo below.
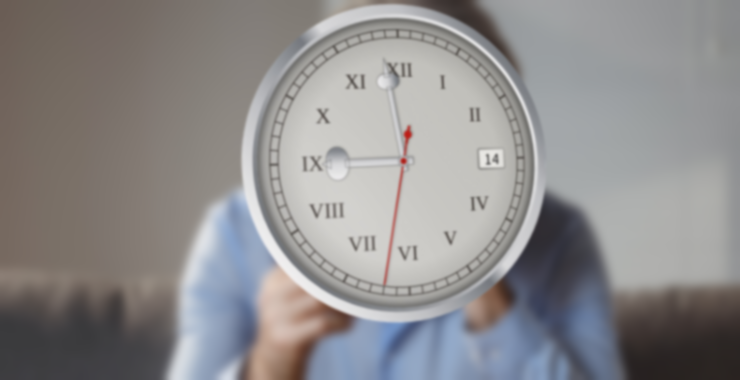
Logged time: 8,58,32
